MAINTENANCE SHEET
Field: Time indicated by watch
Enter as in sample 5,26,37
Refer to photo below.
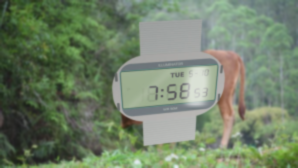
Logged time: 7,58,53
